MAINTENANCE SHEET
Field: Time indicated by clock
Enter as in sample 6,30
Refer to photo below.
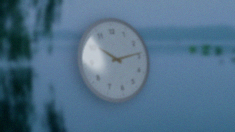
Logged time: 10,14
